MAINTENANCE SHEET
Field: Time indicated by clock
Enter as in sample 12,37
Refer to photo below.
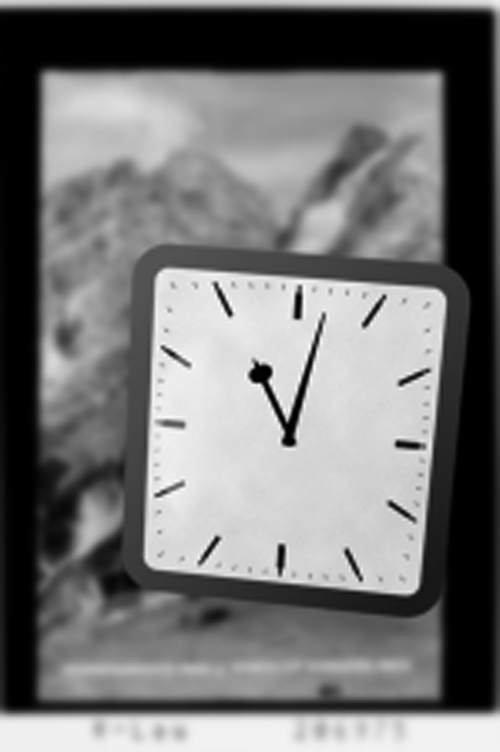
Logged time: 11,02
